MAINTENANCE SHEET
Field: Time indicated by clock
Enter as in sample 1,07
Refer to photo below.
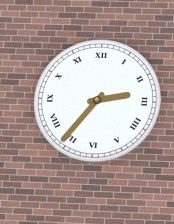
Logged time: 2,36
